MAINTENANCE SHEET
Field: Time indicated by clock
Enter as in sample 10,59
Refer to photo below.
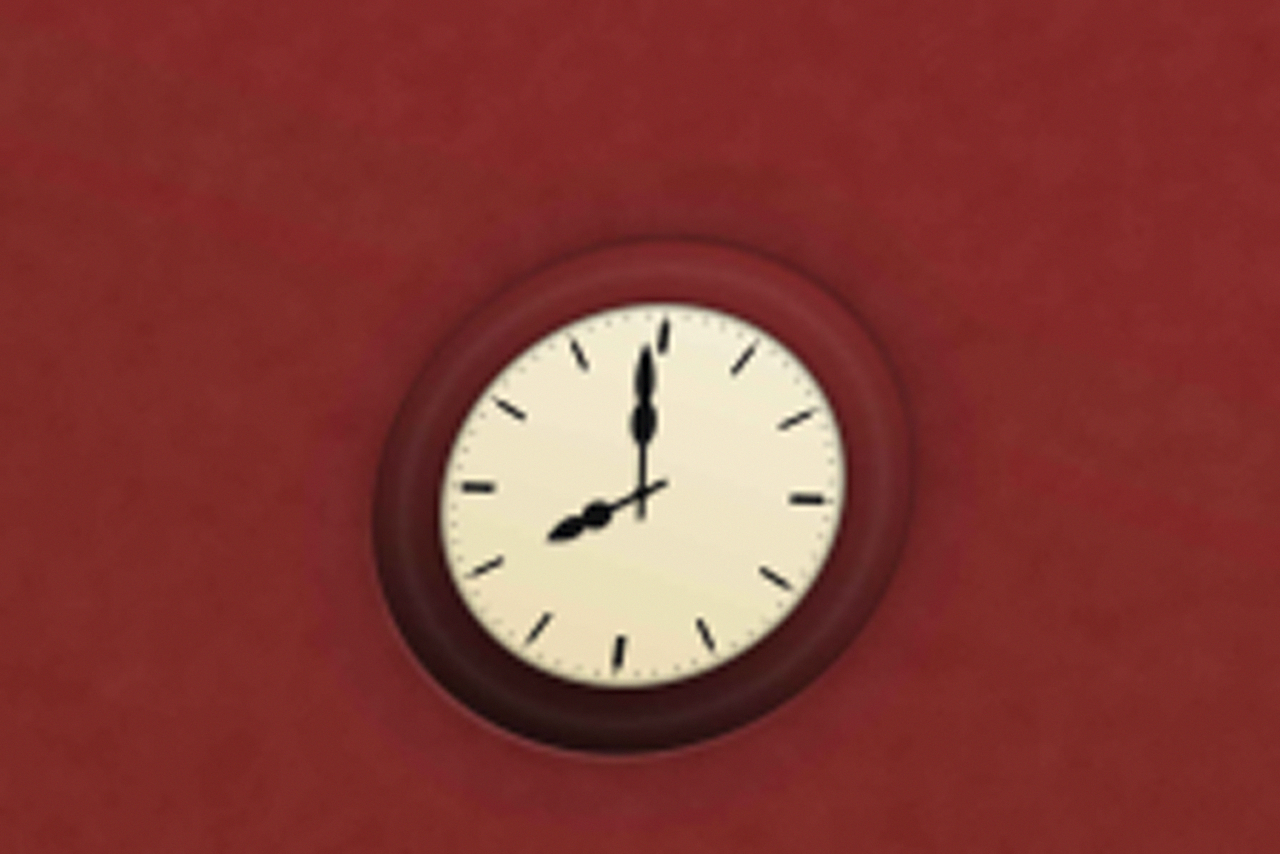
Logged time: 7,59
